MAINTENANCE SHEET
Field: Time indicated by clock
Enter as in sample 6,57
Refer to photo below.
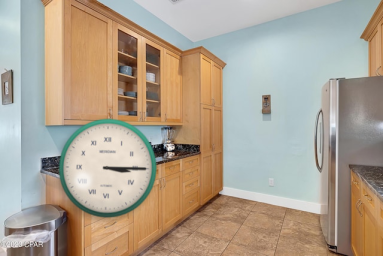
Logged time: 3,15
